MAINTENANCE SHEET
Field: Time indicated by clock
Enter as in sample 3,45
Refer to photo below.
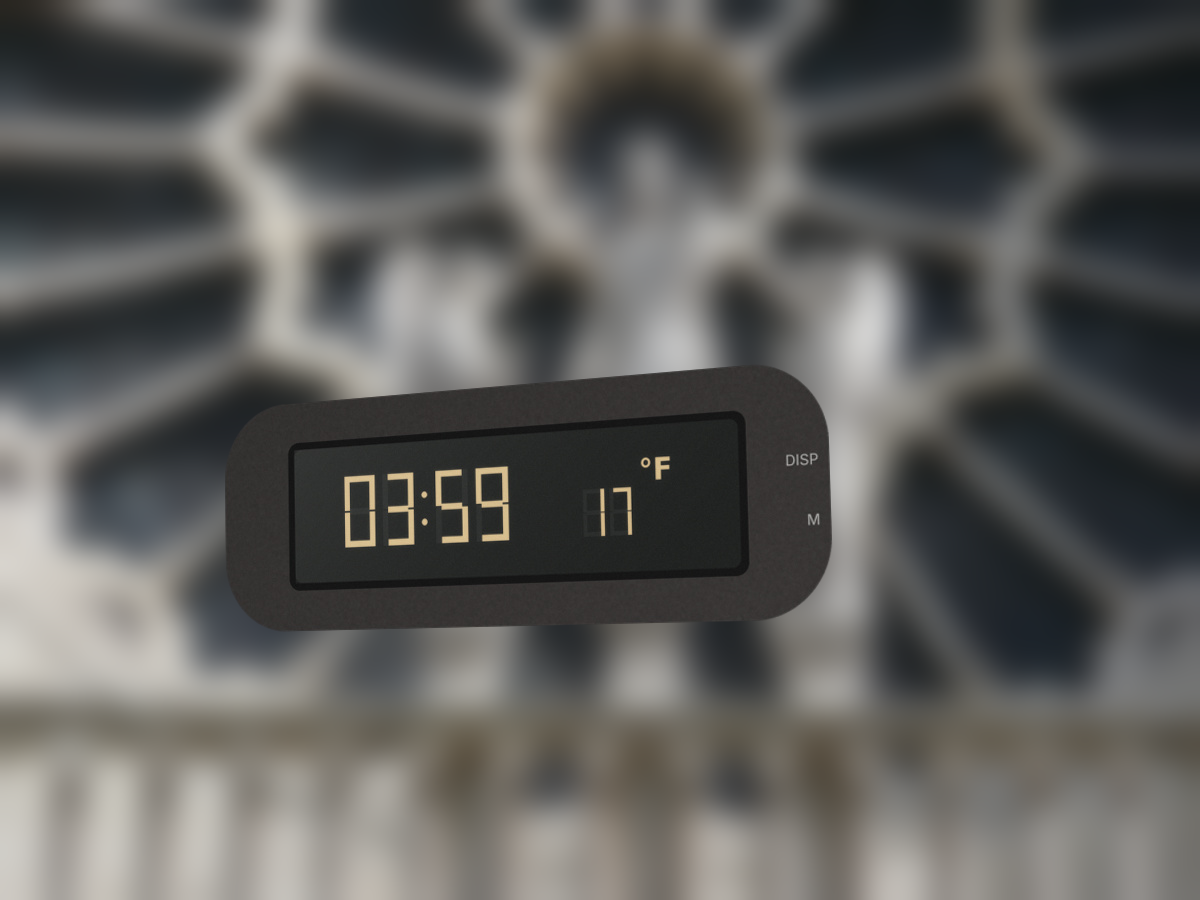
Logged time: 3,59
